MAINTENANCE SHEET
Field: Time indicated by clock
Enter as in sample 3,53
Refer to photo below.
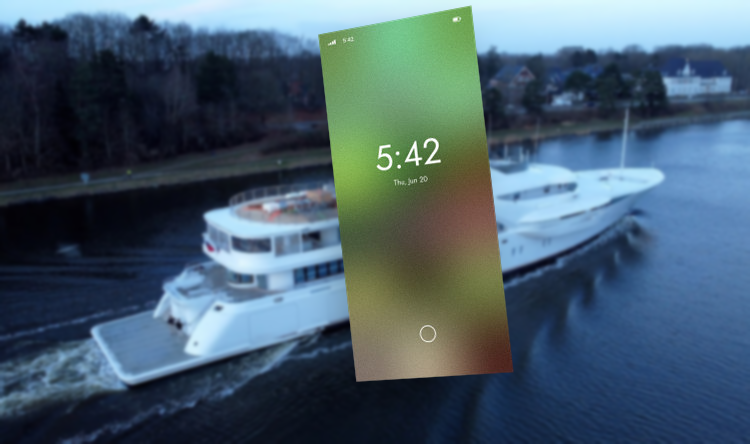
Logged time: 5,42
